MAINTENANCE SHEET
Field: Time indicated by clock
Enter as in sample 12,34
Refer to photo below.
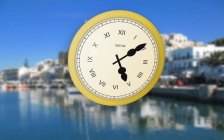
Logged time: 5,09
